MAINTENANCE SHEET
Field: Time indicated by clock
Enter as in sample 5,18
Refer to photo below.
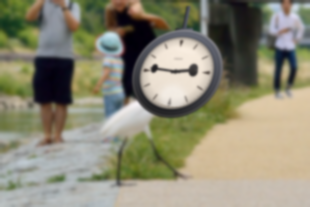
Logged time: 2,46
